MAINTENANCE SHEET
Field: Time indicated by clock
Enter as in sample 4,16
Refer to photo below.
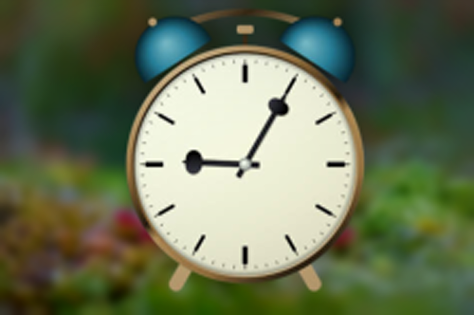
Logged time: 9,05
